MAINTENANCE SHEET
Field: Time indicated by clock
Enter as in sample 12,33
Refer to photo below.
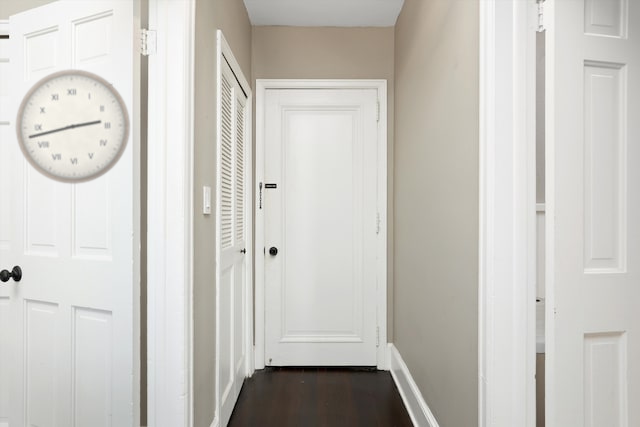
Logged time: 2,43
